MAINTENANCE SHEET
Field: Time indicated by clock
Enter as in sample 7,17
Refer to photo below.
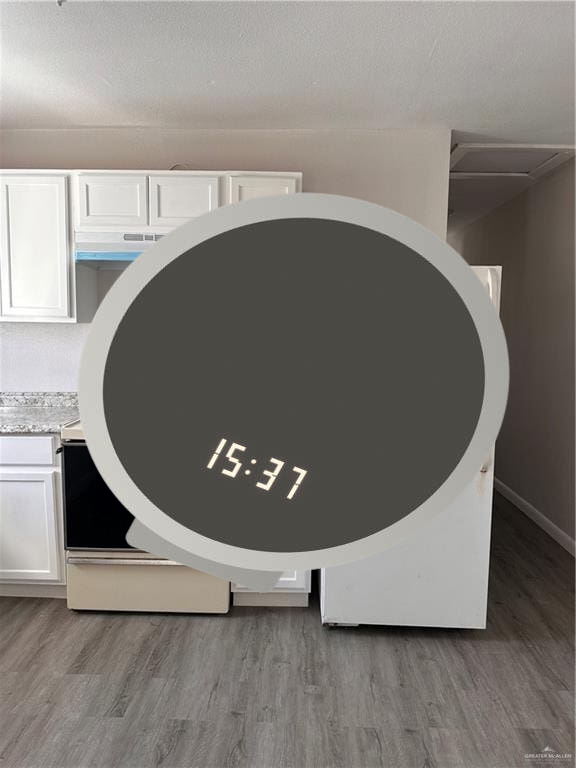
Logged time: 15,37
